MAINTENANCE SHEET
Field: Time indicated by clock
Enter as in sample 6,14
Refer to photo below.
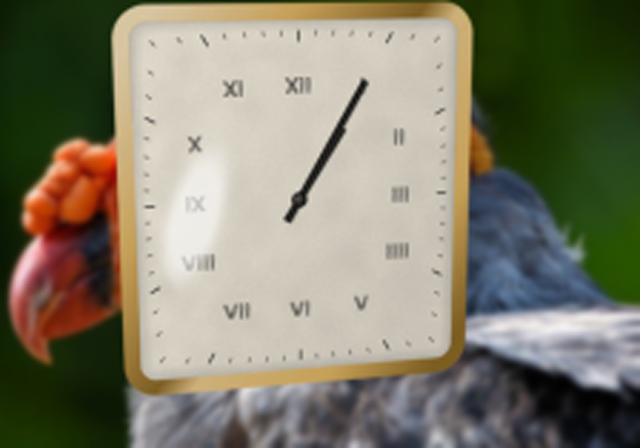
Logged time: 1,05
